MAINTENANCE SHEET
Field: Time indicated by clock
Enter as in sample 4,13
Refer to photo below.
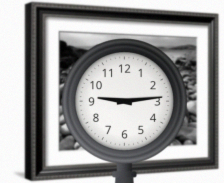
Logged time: 9,14
